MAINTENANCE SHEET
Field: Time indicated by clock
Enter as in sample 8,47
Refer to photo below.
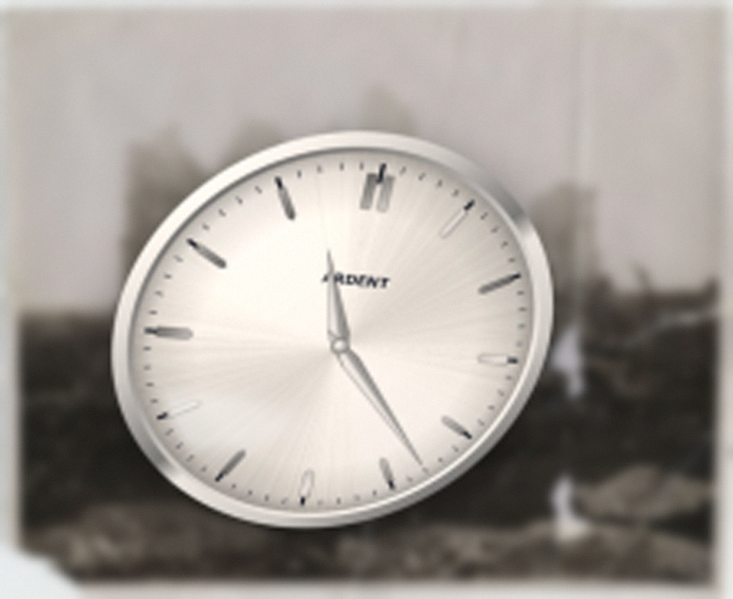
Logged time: 11,23
